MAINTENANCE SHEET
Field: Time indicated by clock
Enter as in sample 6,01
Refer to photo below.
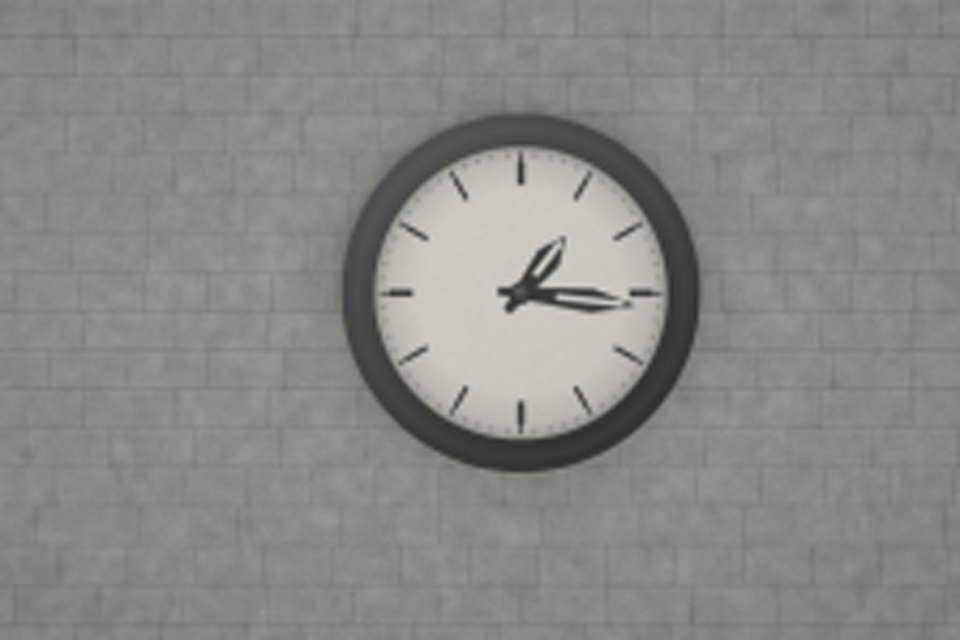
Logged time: 1,16
